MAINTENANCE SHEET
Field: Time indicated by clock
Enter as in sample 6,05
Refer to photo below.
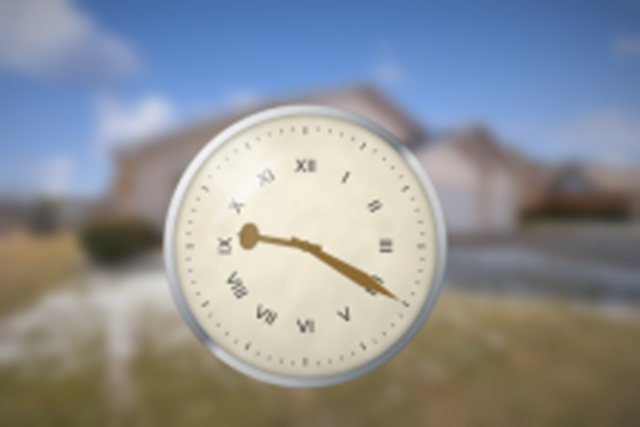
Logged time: 9,20
